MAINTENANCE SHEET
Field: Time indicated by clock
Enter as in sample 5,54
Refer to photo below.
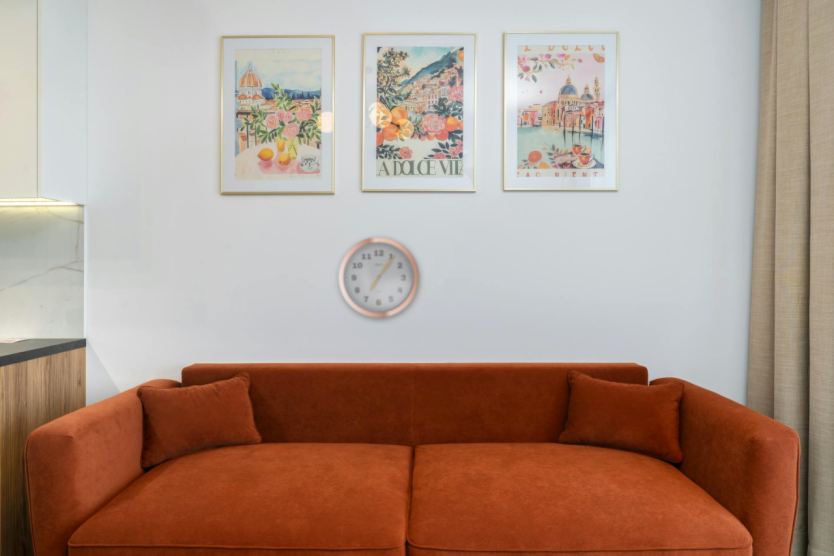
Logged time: 7,06
